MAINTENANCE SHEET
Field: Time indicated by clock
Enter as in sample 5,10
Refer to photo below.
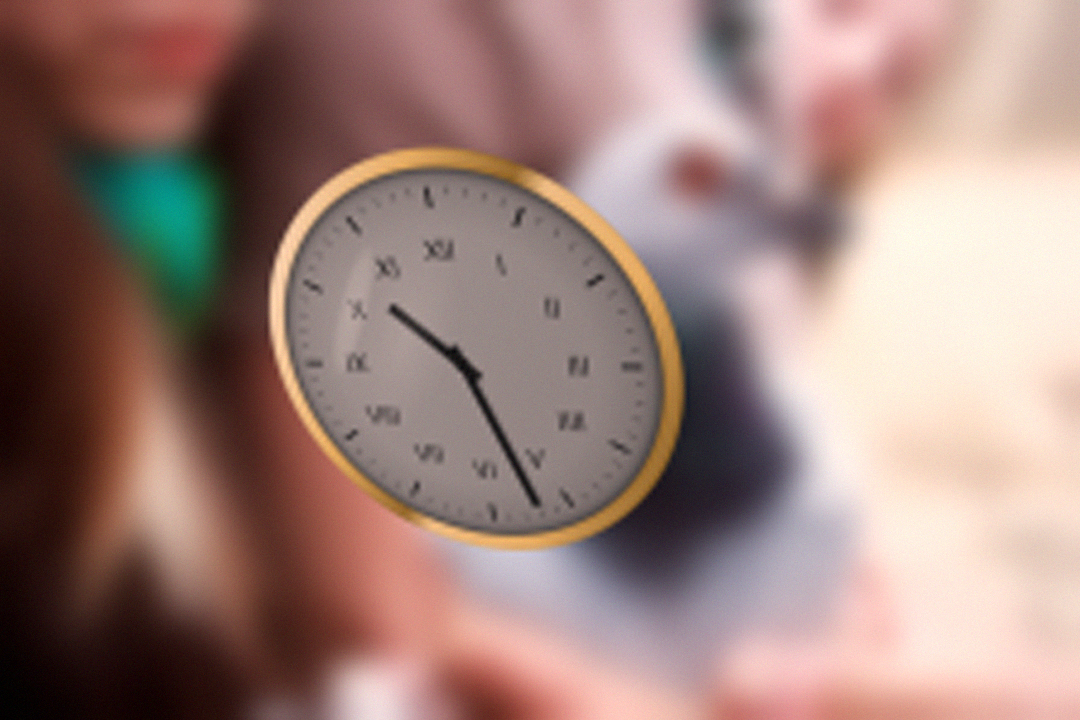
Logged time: 10,27
